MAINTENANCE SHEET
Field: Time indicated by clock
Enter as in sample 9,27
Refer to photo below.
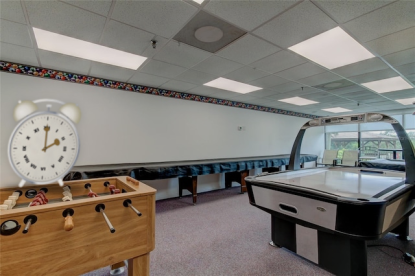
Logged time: 2,00
